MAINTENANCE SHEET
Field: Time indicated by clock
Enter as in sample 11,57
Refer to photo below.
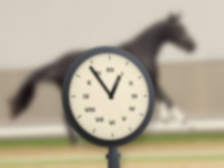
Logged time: 12,54
